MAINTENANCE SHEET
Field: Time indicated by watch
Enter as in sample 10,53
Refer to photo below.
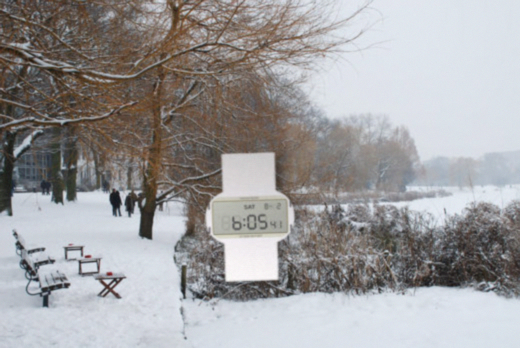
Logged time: 6,05
